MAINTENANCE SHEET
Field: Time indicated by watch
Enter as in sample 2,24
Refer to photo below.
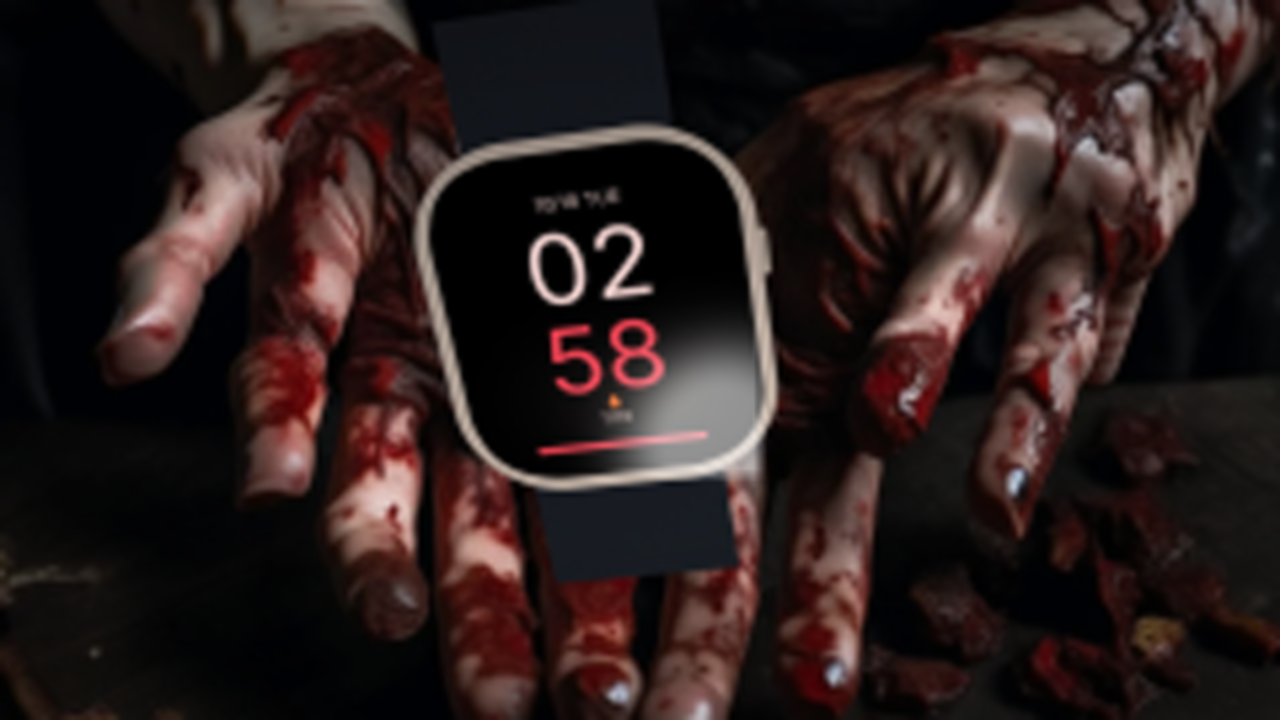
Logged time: 2,58
